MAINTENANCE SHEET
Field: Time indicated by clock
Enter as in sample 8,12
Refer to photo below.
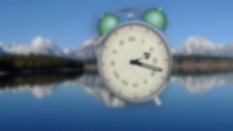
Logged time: 2,18
